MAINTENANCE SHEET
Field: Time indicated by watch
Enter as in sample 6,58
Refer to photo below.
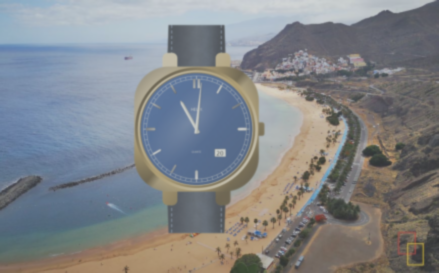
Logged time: 11,01
